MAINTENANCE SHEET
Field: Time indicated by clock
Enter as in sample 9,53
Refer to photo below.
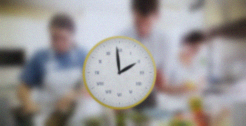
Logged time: 1,59
